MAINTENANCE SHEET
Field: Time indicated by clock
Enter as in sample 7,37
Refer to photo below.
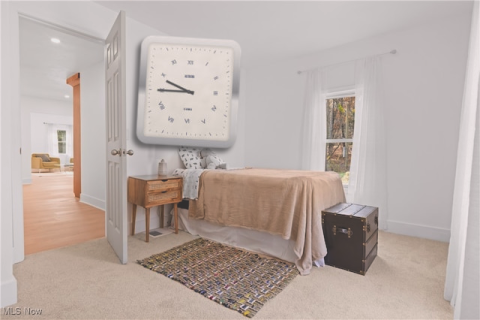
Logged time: 9,45
